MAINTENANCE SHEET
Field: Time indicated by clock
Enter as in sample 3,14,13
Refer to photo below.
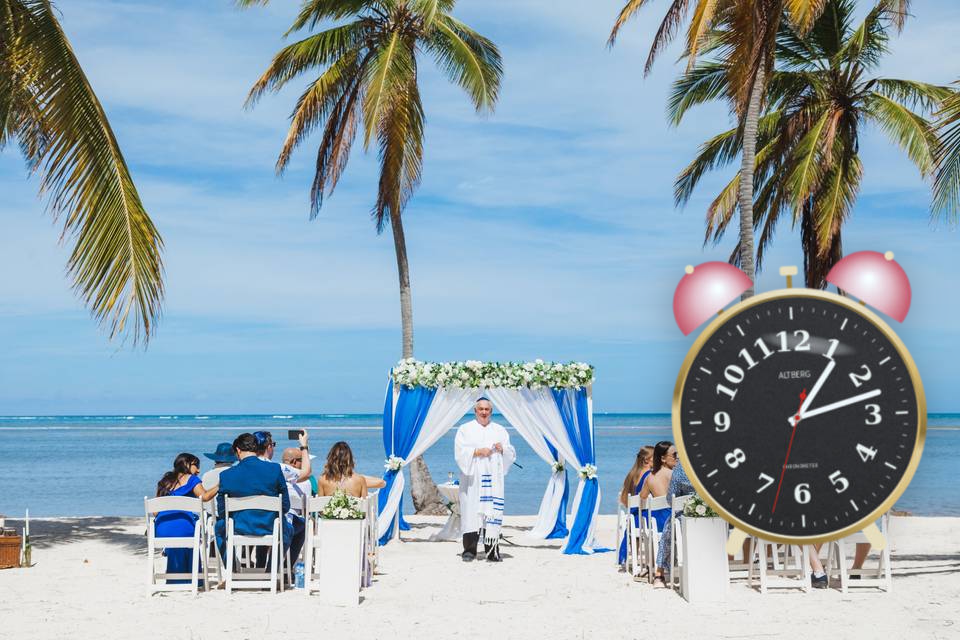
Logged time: 1,12,33
